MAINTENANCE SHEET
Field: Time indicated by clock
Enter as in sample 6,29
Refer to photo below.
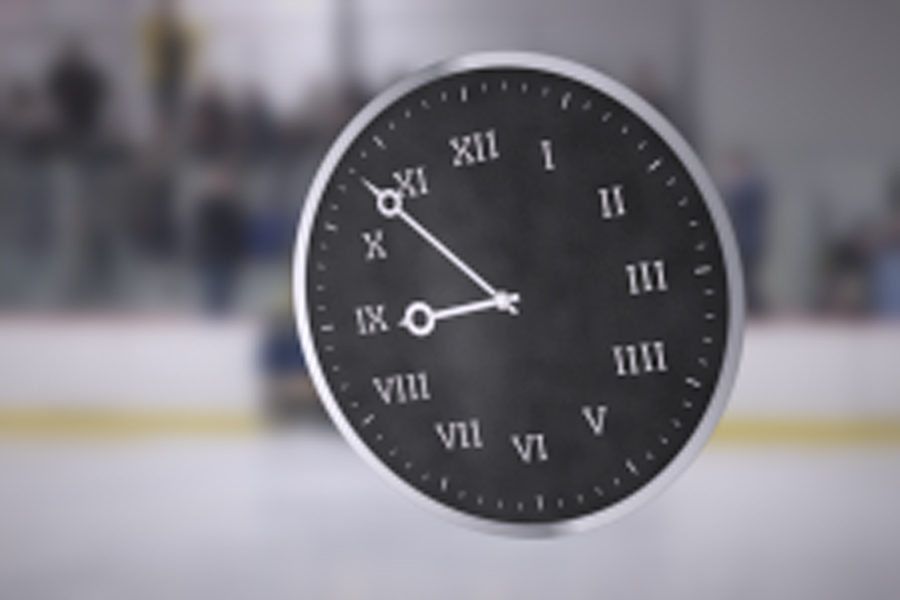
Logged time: 8,53
